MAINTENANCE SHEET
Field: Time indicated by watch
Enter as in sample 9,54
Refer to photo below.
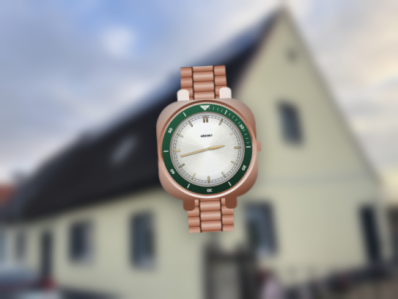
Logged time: 2,43
